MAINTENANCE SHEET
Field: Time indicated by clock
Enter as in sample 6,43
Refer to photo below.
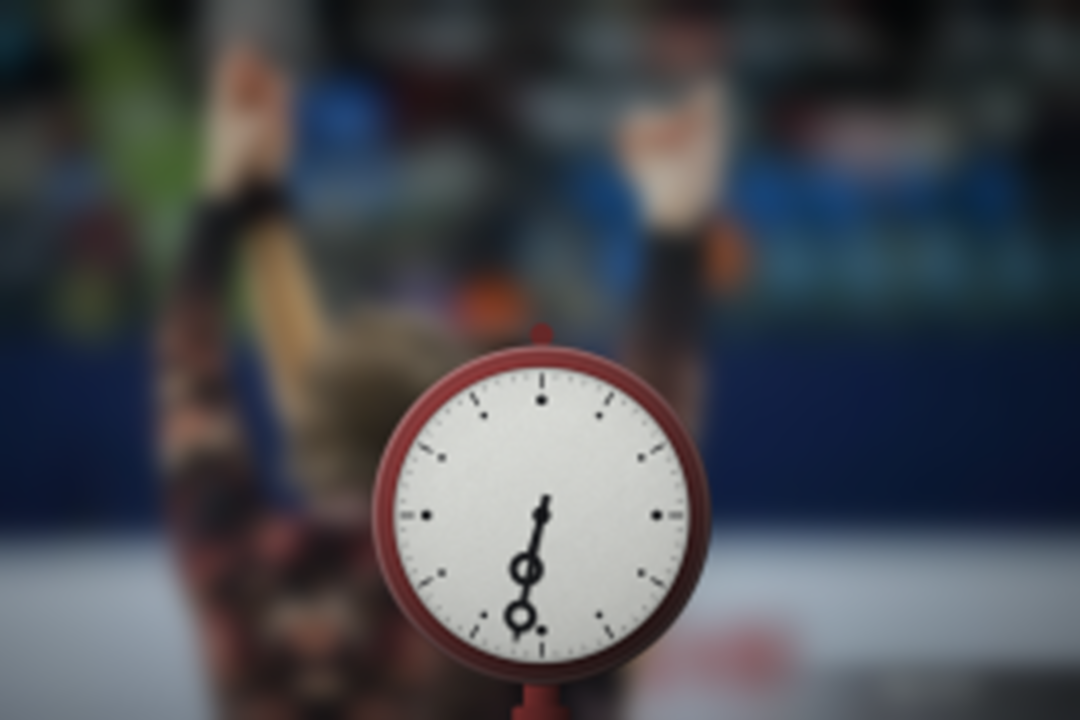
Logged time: 6,32
